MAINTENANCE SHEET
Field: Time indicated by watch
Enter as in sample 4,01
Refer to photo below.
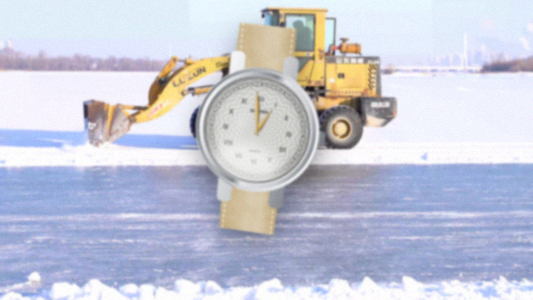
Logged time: 12,59
